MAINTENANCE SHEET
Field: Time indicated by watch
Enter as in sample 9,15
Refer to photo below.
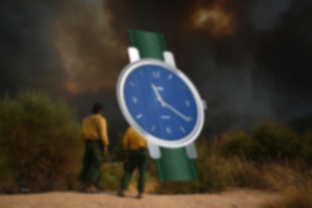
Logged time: 11,21
